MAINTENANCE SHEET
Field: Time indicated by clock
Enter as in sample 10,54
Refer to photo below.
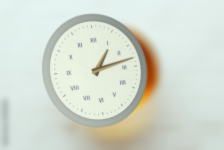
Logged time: 1,13
